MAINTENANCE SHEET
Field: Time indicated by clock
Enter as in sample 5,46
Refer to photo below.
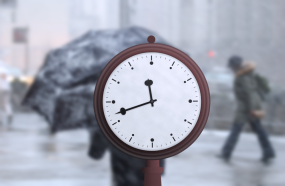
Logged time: 11,42
